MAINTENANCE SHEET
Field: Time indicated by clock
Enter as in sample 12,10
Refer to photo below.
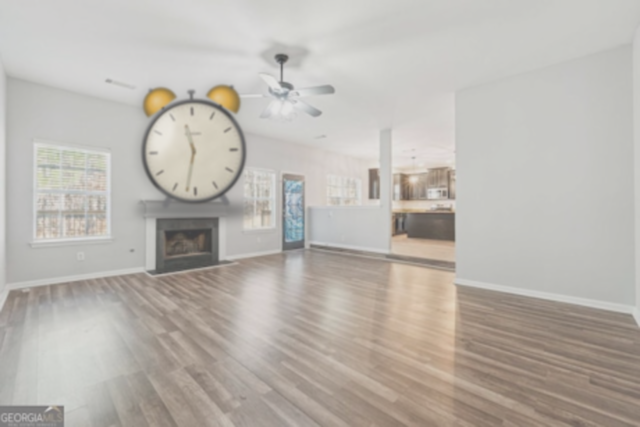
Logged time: 11,32
